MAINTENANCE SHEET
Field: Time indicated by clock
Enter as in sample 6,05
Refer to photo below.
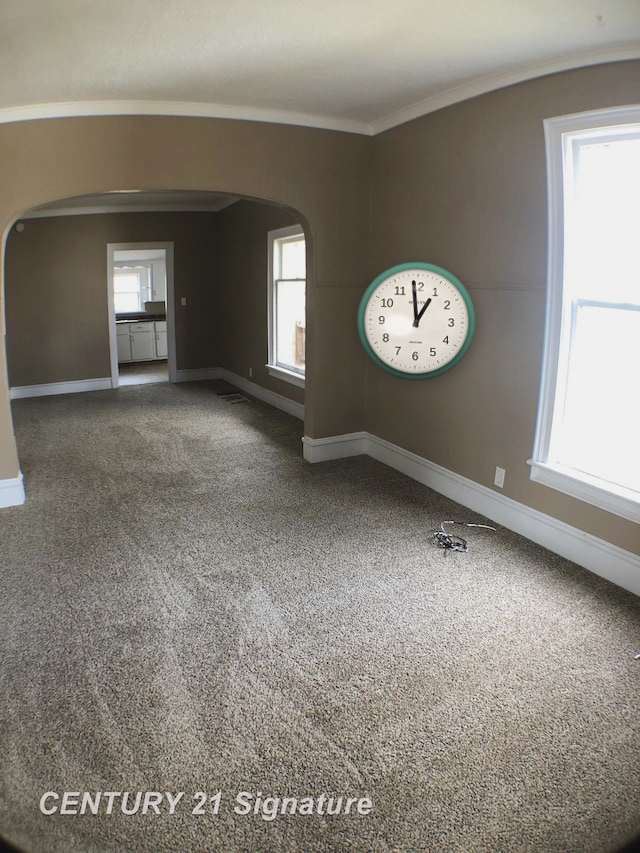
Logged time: 12,59
